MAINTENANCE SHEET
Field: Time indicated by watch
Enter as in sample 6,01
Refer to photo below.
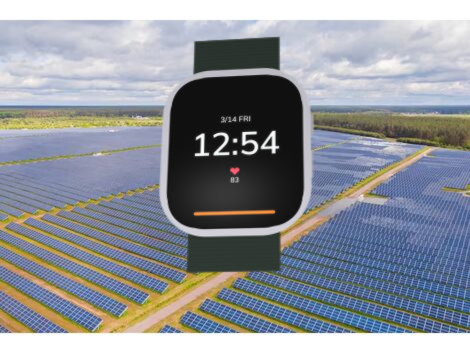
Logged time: 12,54
